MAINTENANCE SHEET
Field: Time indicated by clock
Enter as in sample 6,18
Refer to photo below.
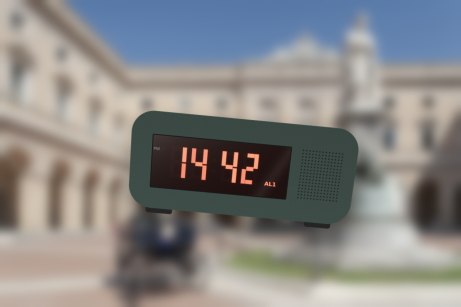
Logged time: 14,42
